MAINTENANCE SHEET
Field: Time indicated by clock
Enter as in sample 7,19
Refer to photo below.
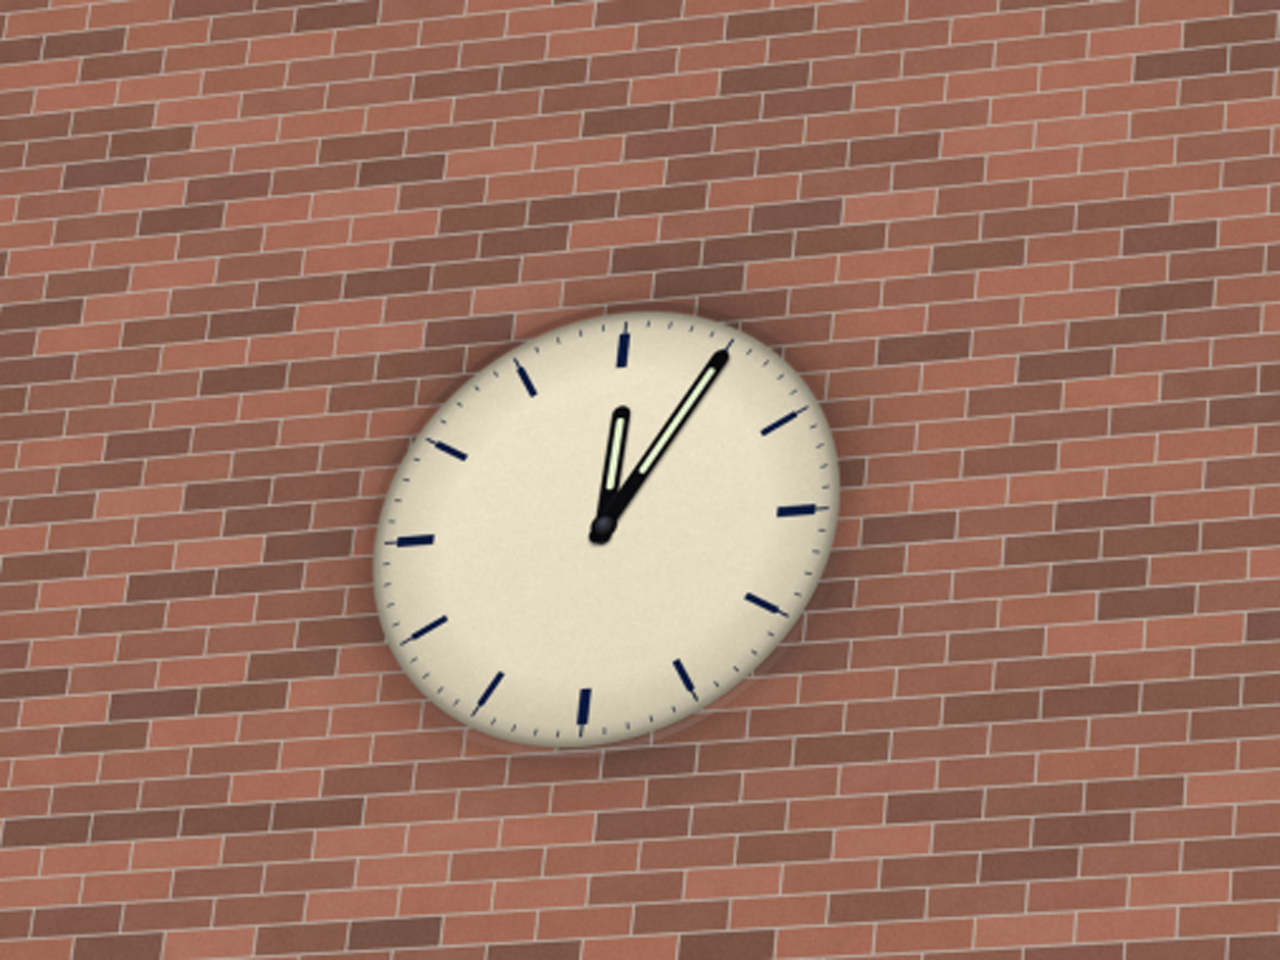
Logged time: 12,05
